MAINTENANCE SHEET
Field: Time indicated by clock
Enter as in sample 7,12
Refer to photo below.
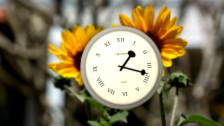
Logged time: 1,18
